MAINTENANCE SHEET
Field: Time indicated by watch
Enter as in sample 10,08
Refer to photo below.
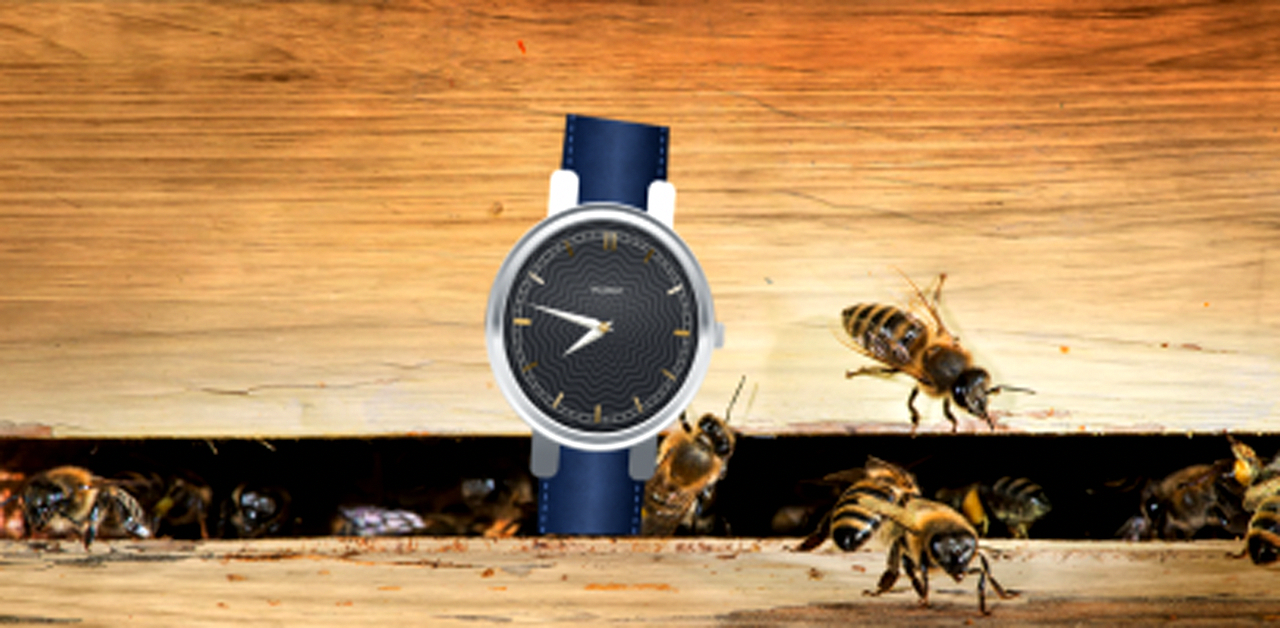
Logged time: 7,47
